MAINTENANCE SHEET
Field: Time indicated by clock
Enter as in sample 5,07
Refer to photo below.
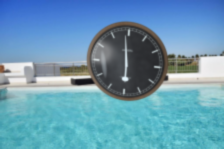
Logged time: 5,59
